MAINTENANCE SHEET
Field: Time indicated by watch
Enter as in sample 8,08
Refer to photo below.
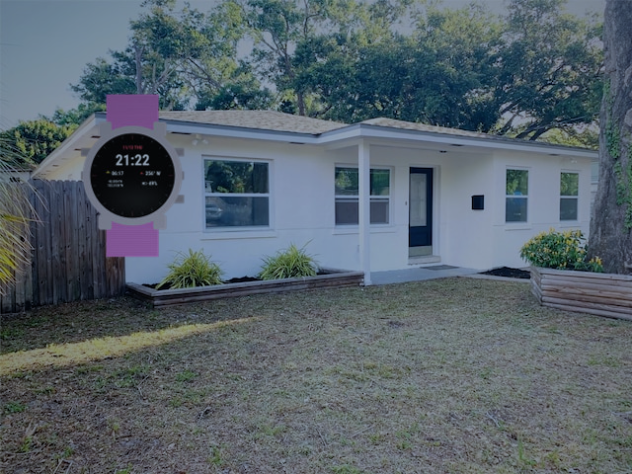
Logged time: 21,22
